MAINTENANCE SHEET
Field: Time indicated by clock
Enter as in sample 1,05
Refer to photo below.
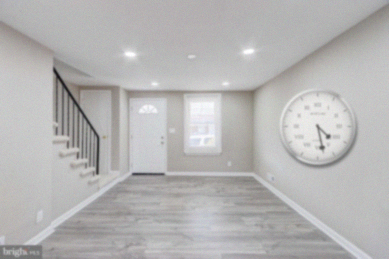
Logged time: 4,28
